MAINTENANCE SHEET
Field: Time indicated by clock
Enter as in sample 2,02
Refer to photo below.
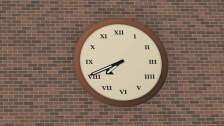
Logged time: 7,41
